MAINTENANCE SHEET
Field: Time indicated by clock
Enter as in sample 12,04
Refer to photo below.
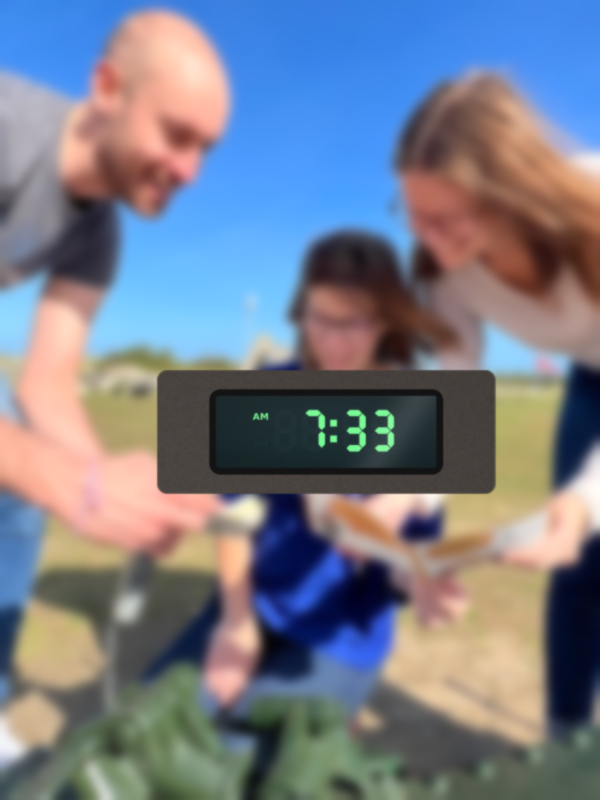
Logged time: 7,33
